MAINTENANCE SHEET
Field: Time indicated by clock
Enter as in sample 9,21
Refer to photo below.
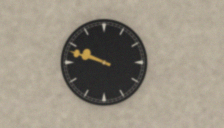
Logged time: 9,48
